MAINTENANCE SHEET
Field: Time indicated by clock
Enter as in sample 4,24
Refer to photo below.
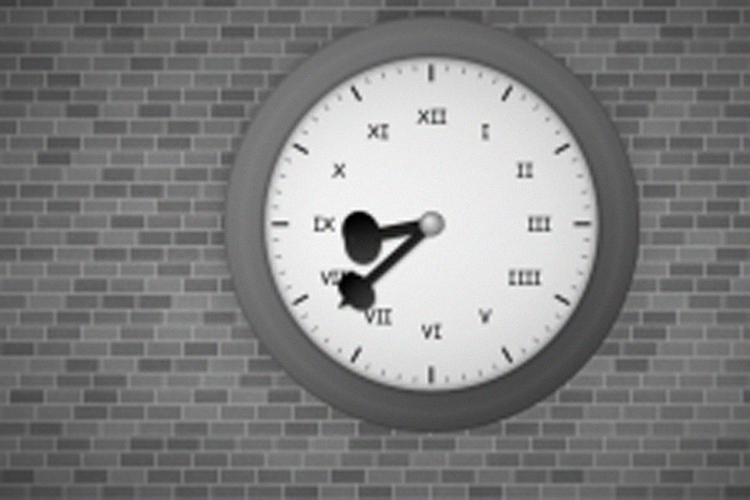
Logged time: 8,38
